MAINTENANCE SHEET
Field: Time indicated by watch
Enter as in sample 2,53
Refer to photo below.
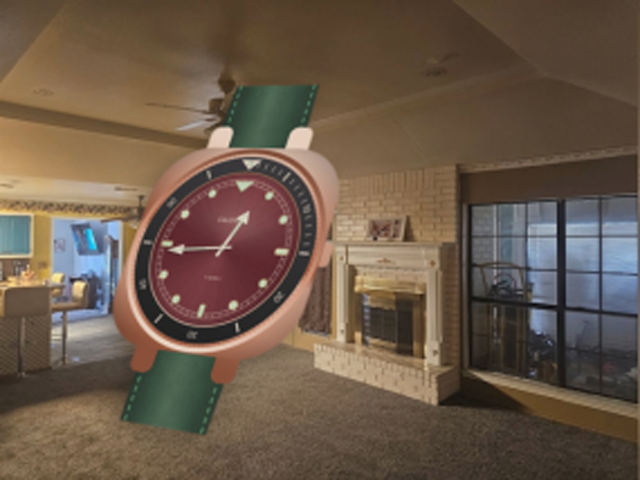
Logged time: 12,44
